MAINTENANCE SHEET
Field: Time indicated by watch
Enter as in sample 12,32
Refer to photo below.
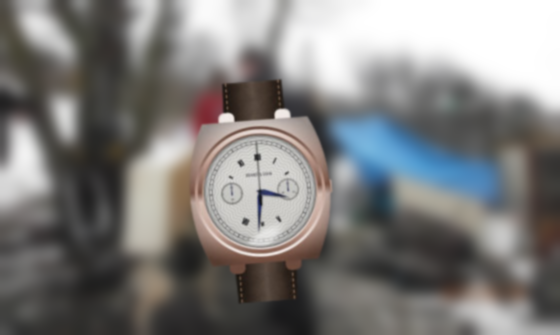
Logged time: 3,31
